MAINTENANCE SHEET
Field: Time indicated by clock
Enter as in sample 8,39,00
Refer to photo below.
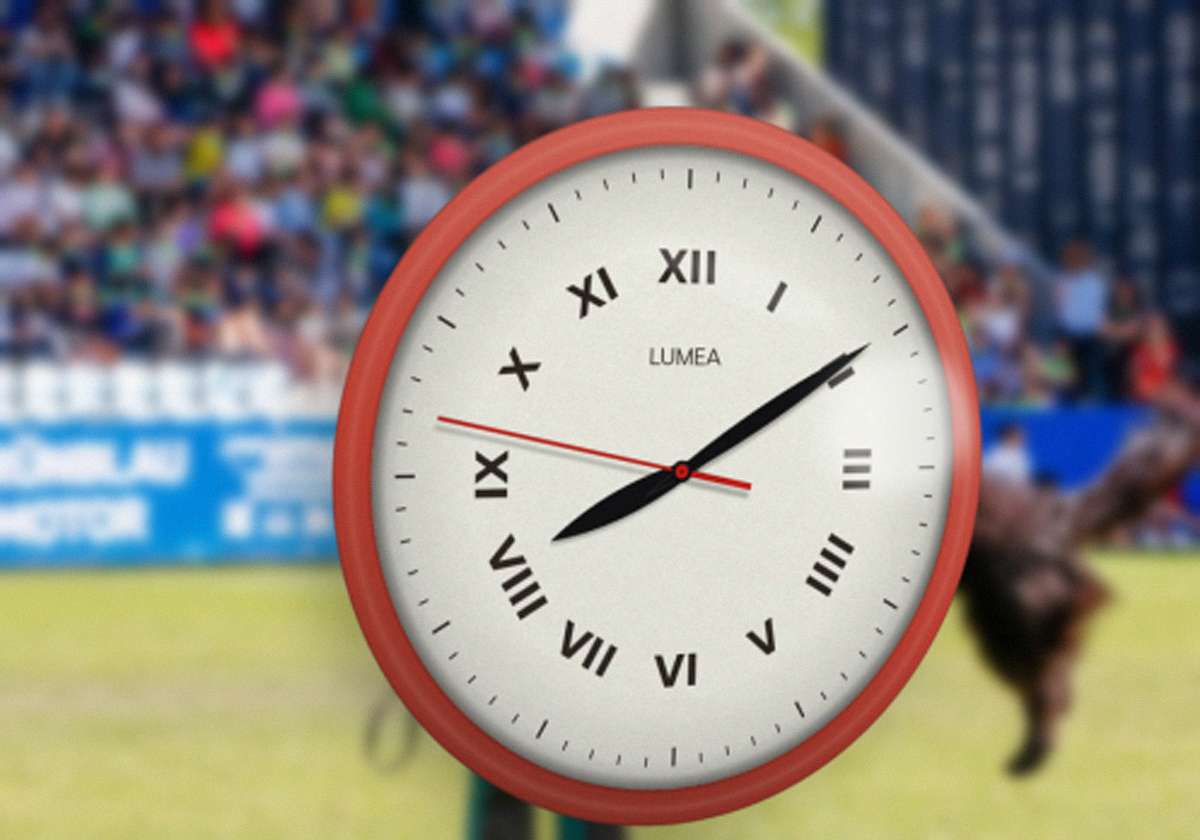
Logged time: 8,09,47
